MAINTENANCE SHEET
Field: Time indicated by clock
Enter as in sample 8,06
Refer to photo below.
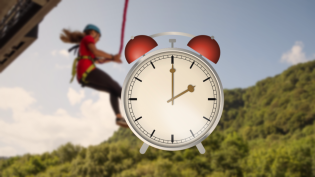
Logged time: 2,00
